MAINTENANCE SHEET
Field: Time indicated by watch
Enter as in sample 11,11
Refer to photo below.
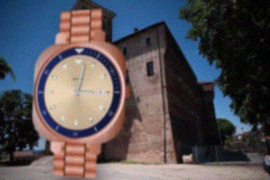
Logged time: 3,02
